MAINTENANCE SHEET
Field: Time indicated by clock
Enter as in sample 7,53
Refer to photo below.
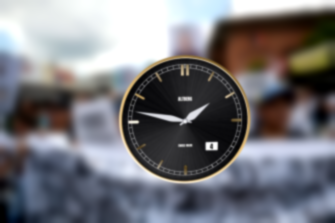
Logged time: 1,47
